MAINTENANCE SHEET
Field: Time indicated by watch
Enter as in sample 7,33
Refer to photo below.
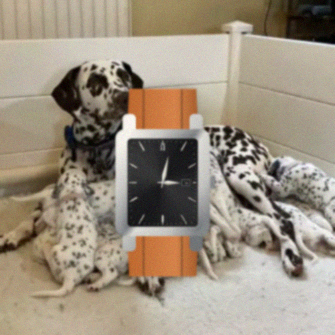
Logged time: 3,02
